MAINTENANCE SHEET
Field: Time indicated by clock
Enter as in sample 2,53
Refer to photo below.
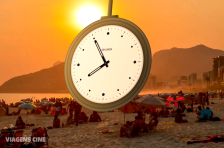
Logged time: 7,55
